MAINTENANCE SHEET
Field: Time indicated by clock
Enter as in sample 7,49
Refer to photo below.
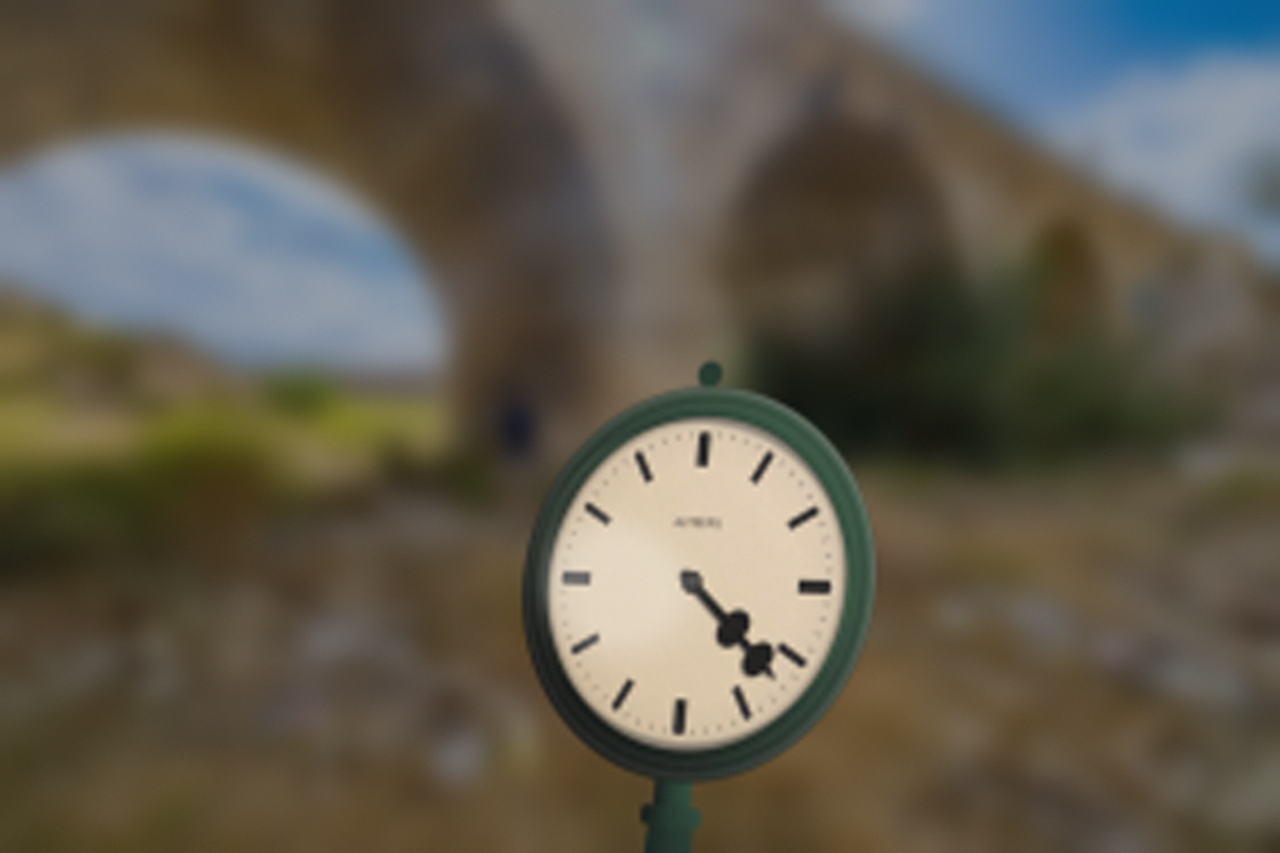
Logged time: 4,22
